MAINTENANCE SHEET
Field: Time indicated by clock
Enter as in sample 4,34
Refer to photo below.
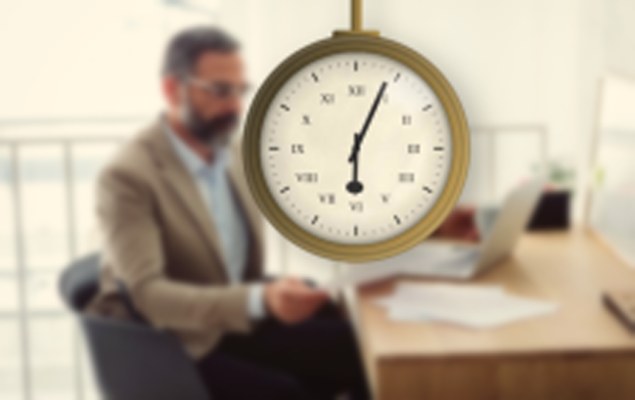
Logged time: 6,04
